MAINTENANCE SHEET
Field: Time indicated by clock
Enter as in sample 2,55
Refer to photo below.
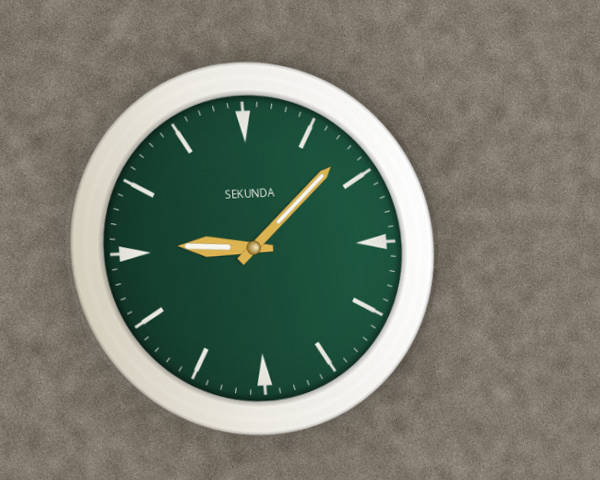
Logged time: 9,08
